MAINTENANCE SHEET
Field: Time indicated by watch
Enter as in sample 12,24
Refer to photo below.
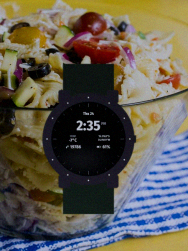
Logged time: 2,35
